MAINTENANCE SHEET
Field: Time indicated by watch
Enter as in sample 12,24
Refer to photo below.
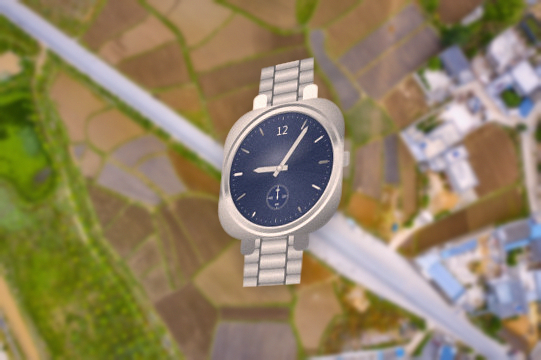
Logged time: 9,06
